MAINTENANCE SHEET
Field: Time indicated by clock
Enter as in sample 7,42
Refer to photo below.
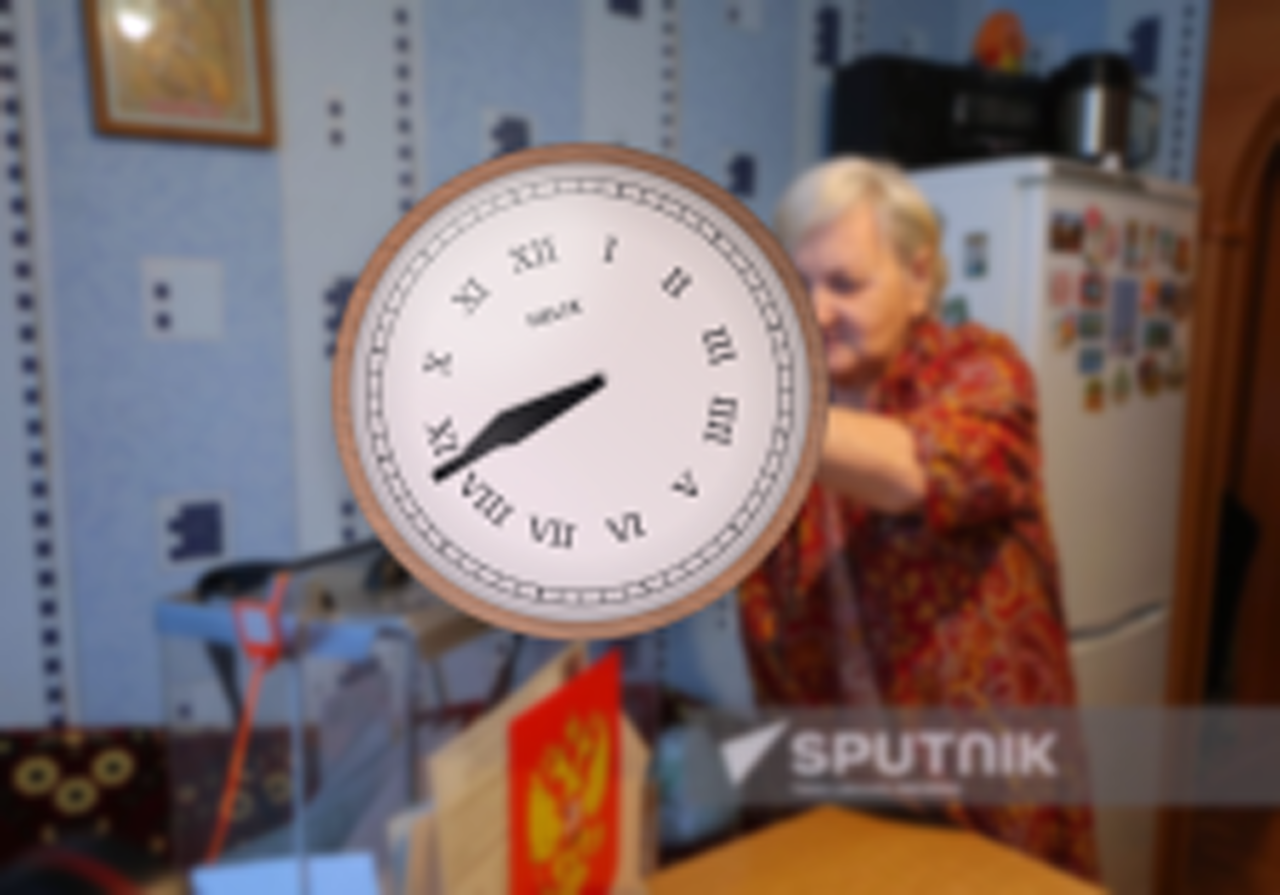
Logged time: 8,43
